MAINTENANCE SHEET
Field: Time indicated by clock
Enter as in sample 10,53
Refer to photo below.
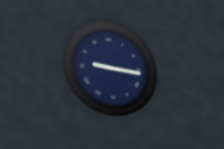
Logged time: 9,16
